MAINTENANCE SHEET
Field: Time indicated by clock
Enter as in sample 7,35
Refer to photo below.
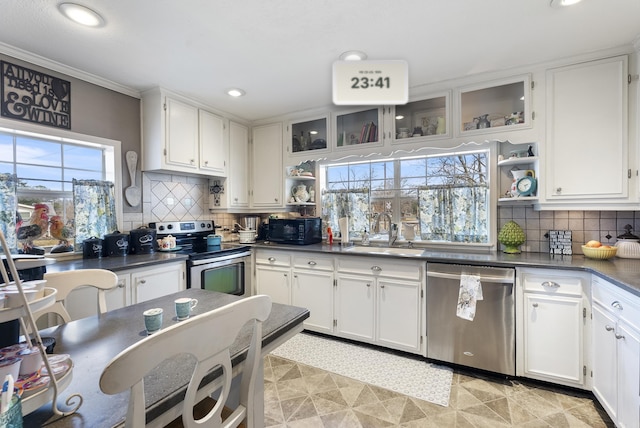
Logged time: 23,41
